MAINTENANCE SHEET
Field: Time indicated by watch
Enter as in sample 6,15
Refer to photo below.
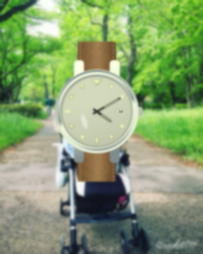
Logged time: 4,10
